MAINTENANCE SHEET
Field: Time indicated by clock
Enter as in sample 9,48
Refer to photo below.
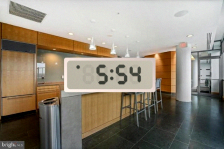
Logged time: 5,54
